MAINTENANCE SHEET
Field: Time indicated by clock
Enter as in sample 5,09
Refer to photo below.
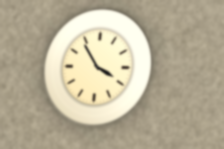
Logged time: 3,54
